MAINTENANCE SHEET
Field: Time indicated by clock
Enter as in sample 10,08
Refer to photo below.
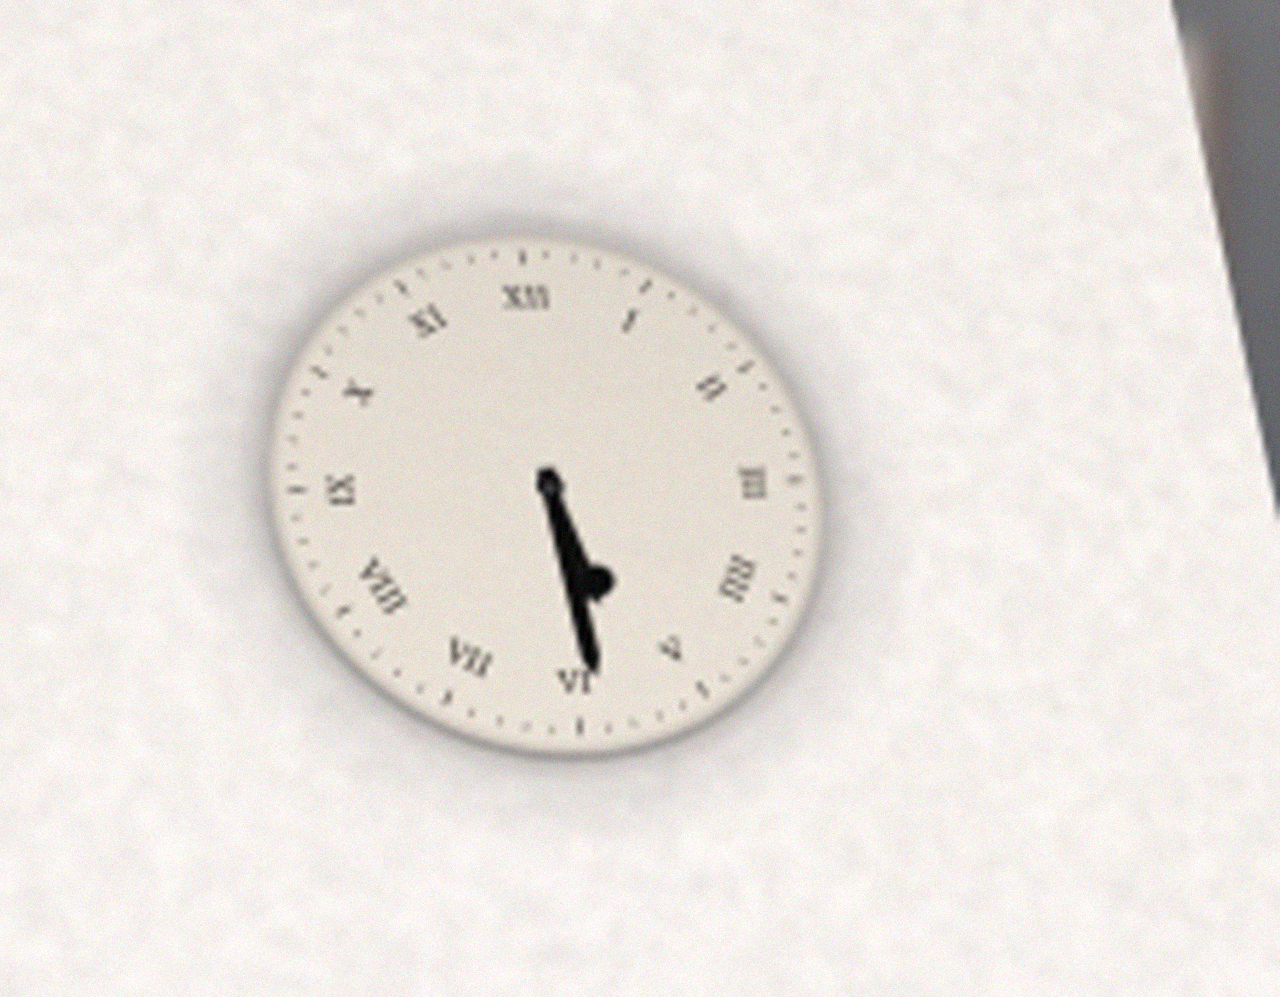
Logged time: 5,29
